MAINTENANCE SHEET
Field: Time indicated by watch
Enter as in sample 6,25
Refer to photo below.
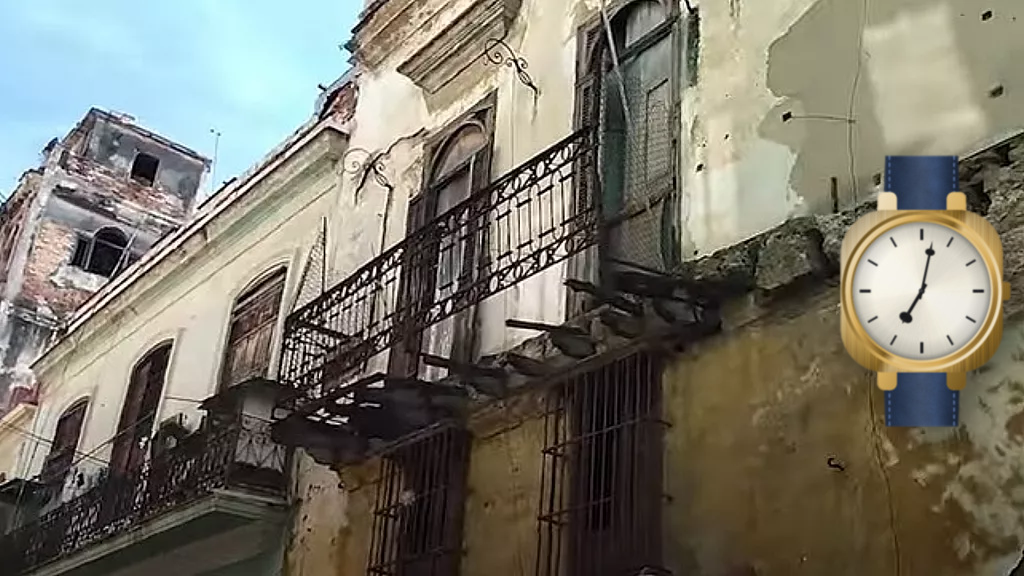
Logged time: 7,02
